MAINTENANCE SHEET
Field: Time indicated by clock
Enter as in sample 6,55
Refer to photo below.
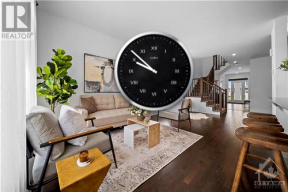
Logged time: 9,52
